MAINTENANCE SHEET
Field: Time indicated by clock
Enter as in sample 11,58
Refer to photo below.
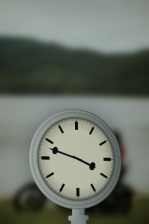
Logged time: 3,48
